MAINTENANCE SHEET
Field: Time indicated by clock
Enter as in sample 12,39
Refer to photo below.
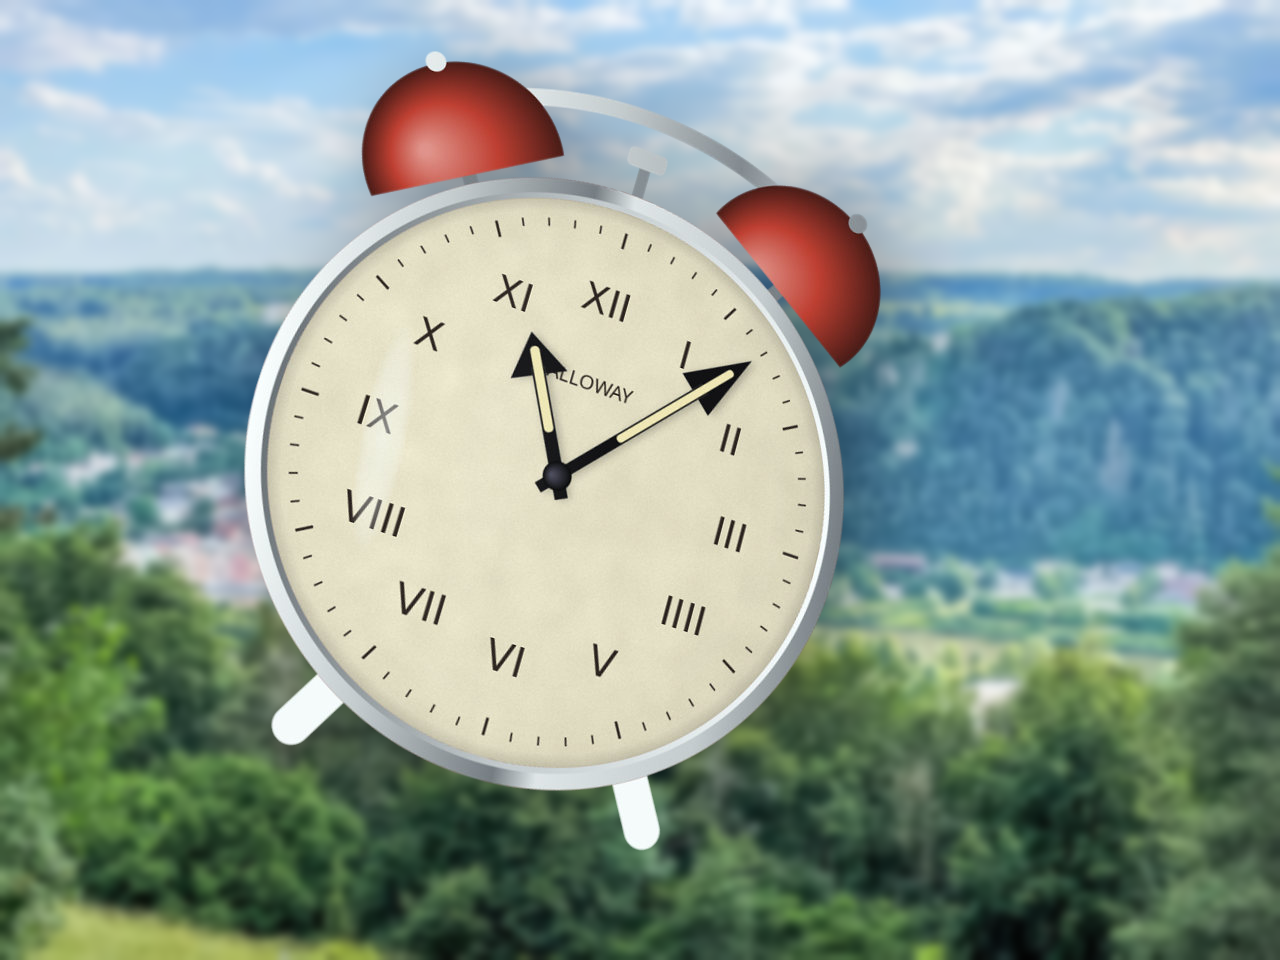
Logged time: 11,07
